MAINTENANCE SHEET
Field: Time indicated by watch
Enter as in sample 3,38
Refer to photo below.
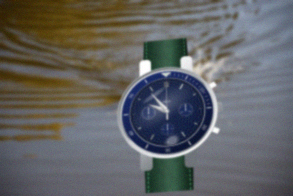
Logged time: 9,54
